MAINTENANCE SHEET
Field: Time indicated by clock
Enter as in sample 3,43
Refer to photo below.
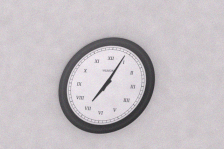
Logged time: 7,04
